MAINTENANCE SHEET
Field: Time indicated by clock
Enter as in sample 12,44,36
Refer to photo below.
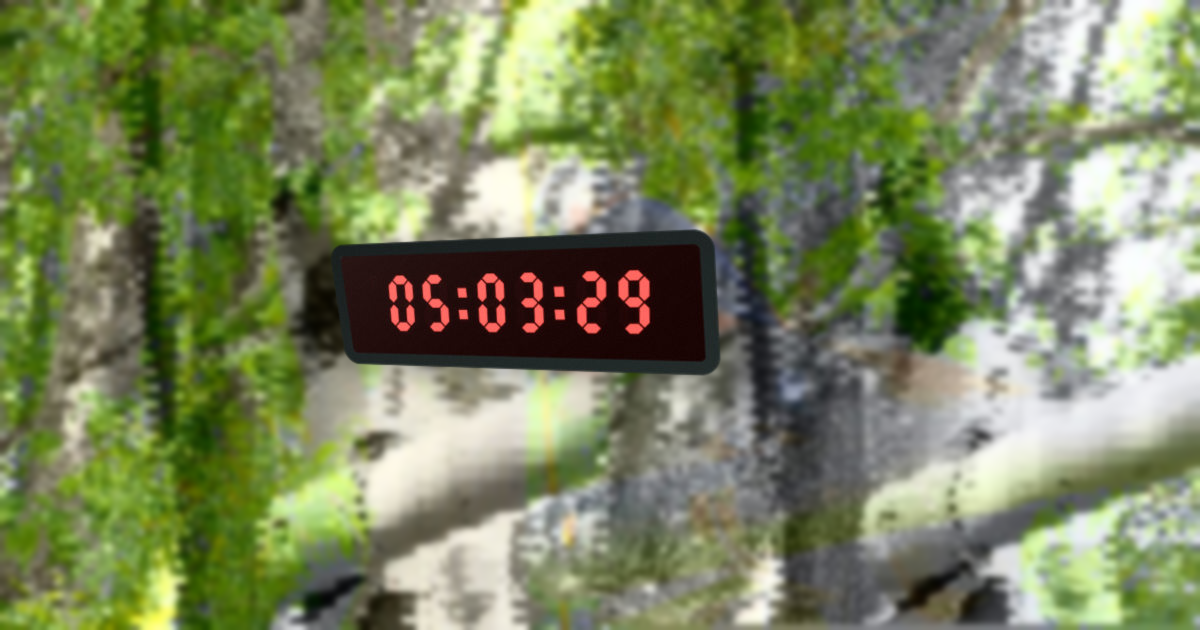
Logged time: 5,03,29
